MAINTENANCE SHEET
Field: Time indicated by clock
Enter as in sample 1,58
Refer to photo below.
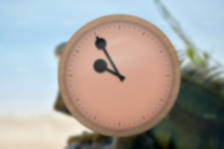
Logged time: 9,55
